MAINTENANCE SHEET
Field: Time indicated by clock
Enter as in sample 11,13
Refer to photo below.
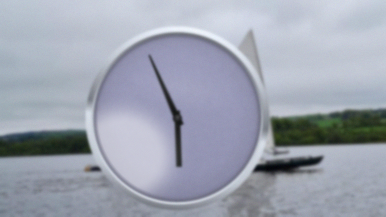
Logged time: 5,56
